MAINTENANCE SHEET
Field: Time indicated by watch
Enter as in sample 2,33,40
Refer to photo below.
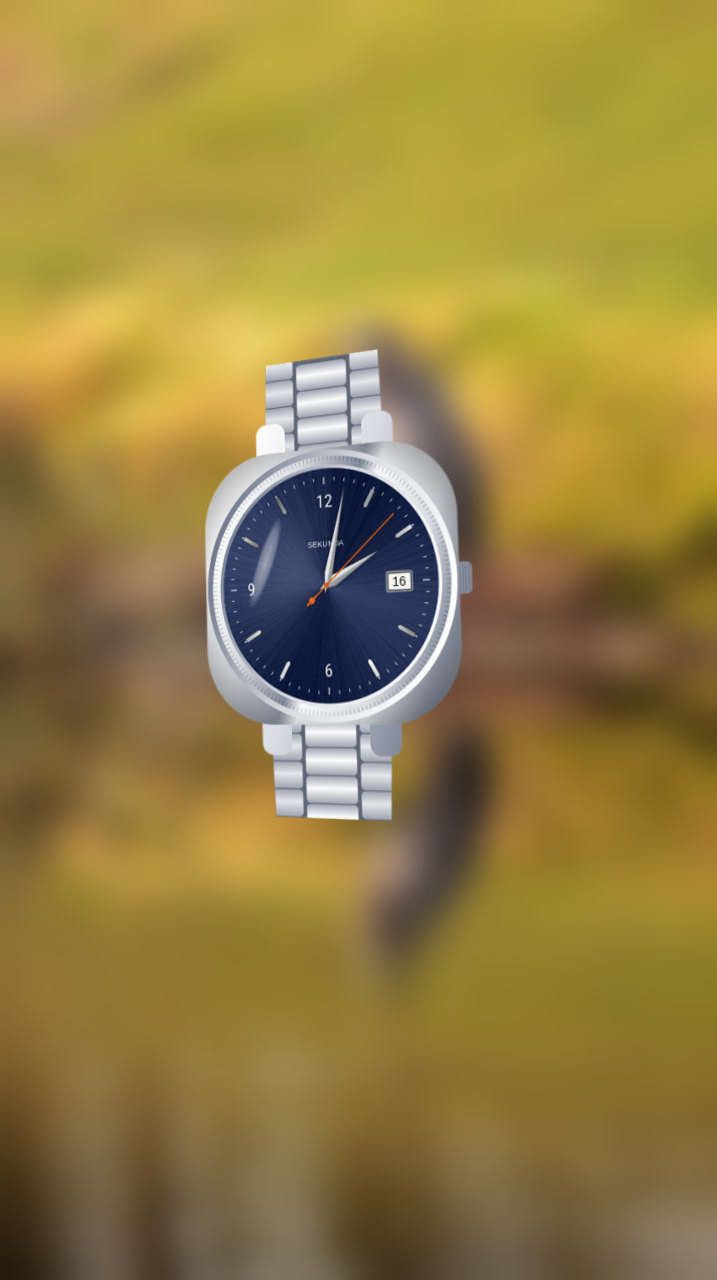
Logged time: 2,02,08
